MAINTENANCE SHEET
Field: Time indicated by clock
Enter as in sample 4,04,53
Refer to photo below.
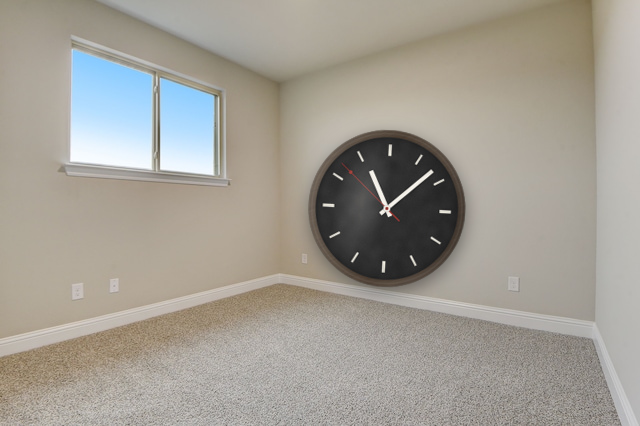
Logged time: 11,07,52
